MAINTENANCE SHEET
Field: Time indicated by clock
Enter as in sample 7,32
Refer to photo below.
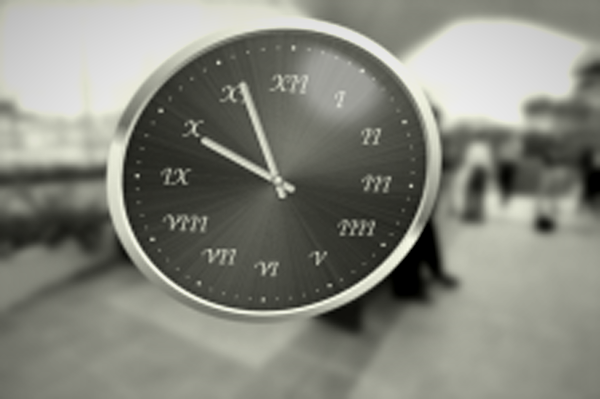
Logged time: 9,56
